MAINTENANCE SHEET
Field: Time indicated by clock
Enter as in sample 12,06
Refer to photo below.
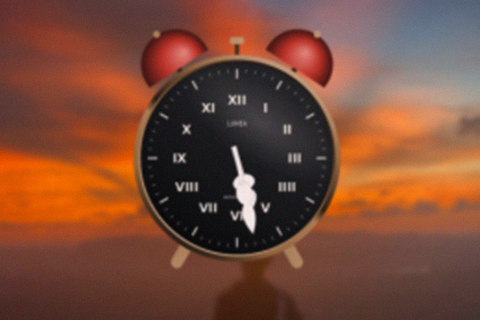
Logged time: 5,28
